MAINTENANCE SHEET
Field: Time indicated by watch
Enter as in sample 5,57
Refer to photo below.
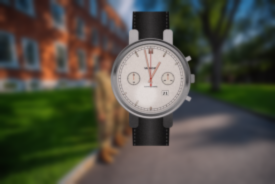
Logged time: 12,58
